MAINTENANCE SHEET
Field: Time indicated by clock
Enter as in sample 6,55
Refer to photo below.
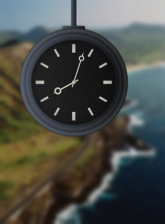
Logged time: 8,03
